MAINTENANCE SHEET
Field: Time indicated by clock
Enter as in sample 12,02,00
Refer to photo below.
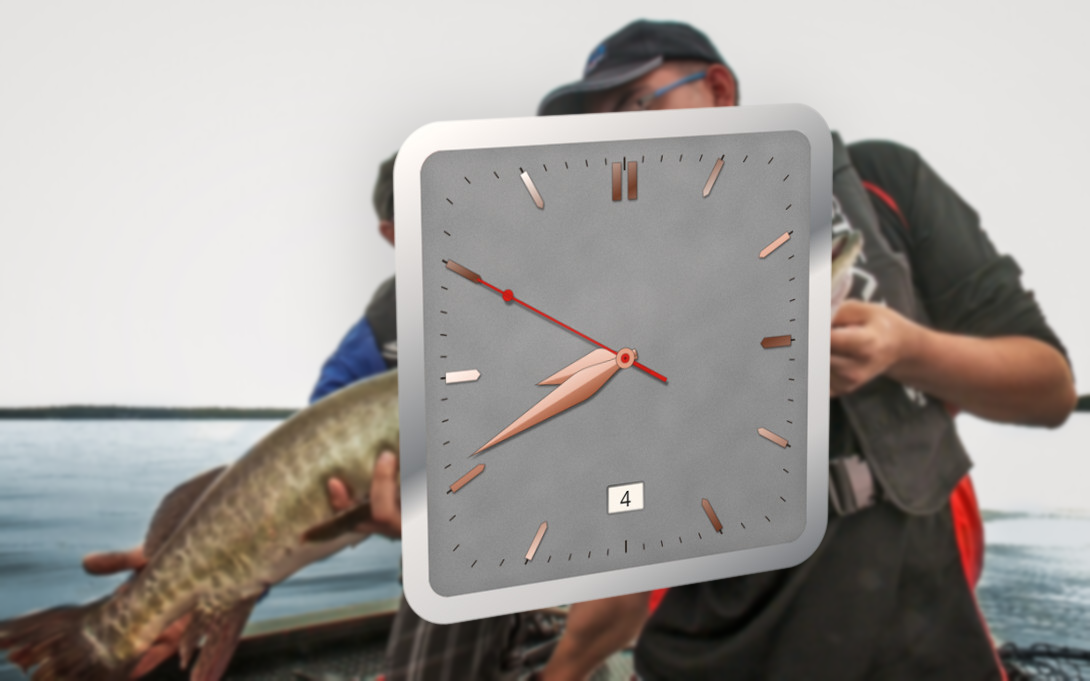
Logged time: 8,40,50
